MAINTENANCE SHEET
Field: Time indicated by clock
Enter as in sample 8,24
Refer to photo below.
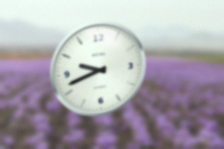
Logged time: 9,42
